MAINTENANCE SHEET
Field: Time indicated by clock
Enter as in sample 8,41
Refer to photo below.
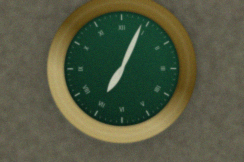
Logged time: 7,04
